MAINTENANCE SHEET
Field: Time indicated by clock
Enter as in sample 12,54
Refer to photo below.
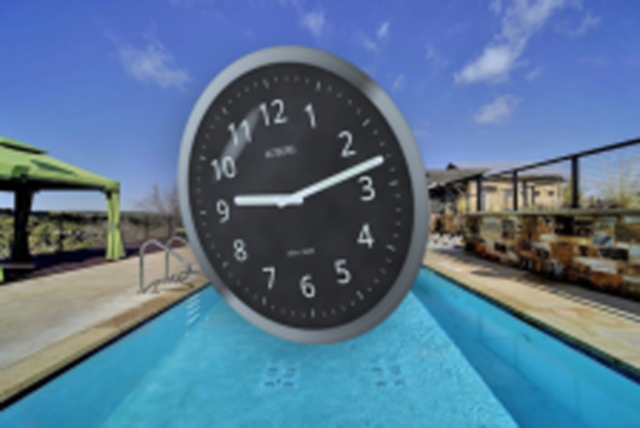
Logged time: 9,13
